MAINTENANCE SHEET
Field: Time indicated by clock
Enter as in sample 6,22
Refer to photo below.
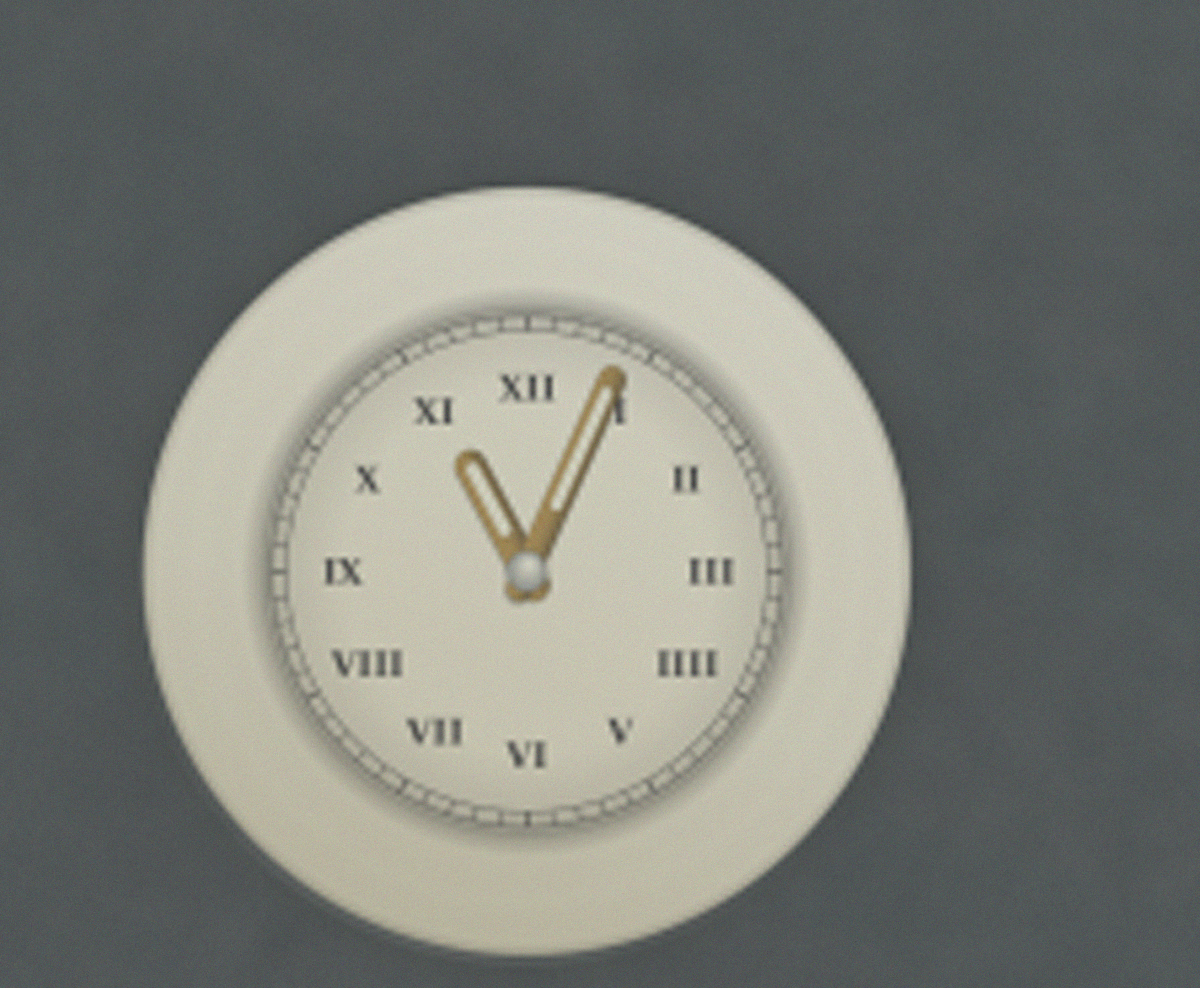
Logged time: 11,04
